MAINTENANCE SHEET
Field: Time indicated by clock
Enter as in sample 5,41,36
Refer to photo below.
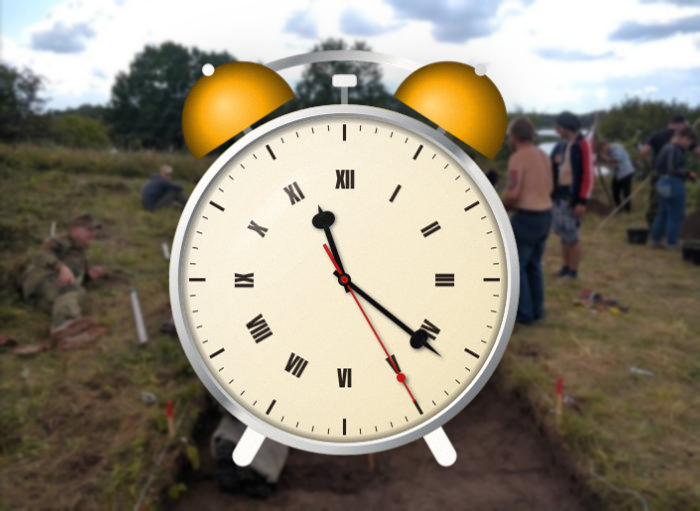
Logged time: 11,21,25
